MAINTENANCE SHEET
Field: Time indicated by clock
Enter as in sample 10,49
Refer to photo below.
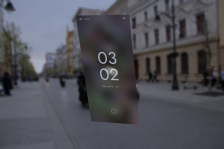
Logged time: 3,02
